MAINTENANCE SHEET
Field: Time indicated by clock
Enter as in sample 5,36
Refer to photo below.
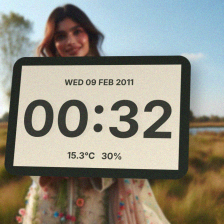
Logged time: 0,32
